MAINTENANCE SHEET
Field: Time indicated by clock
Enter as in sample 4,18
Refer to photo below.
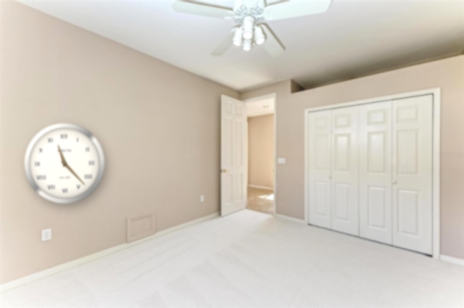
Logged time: 11,23
